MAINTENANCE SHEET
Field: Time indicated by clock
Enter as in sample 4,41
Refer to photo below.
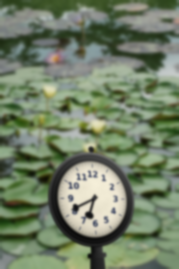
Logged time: 6,41
